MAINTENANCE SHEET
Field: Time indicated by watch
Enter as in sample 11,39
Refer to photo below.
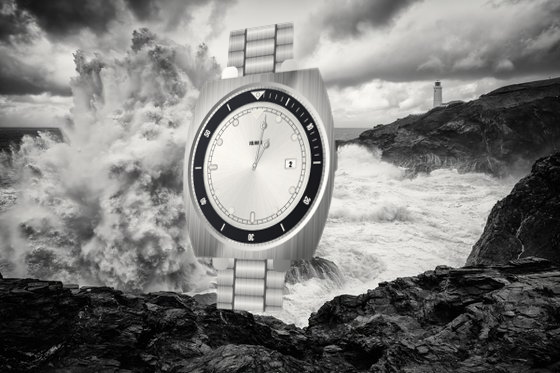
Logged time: 1,02
